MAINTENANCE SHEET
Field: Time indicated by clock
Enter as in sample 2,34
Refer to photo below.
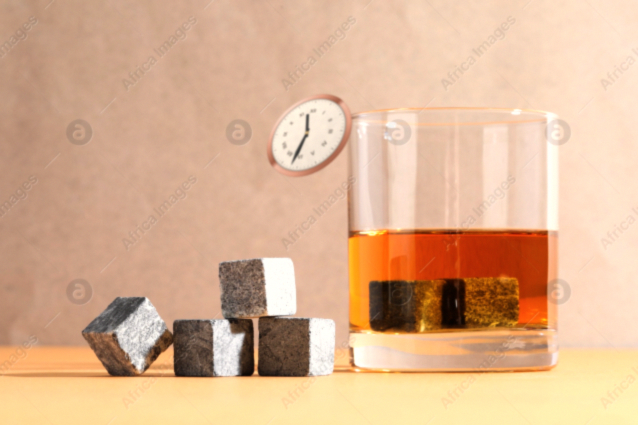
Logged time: 11,32
